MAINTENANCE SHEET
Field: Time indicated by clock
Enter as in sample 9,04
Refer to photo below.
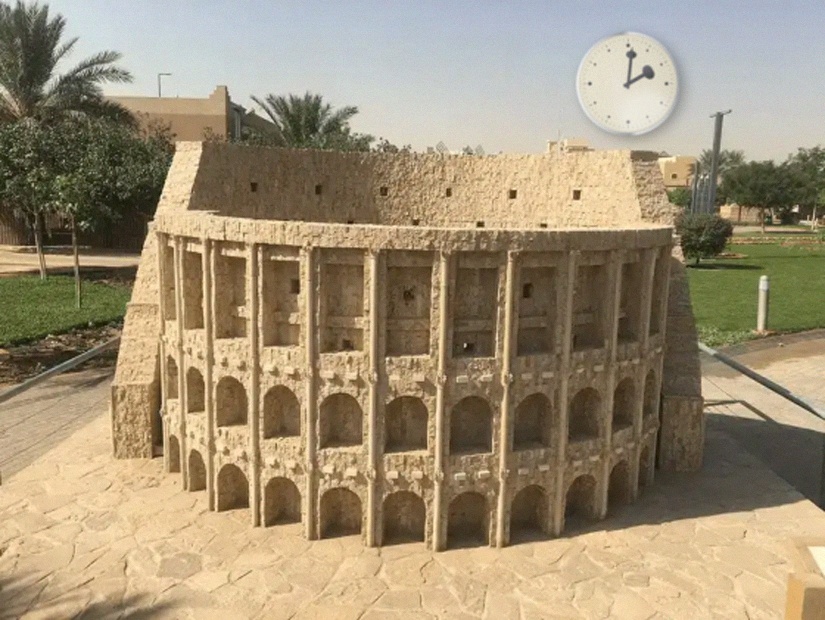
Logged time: 2,01
